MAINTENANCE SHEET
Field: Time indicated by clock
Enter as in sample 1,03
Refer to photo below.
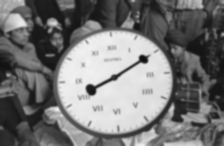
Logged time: 8,10
